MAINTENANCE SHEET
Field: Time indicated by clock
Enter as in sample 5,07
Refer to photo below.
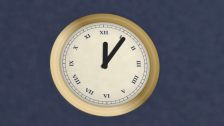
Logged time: 12,06
